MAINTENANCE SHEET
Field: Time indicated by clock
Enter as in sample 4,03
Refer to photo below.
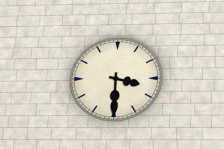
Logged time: 3,30
